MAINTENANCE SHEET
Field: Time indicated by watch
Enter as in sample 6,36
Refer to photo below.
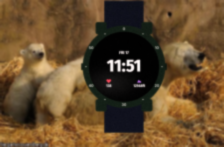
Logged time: 11,51
